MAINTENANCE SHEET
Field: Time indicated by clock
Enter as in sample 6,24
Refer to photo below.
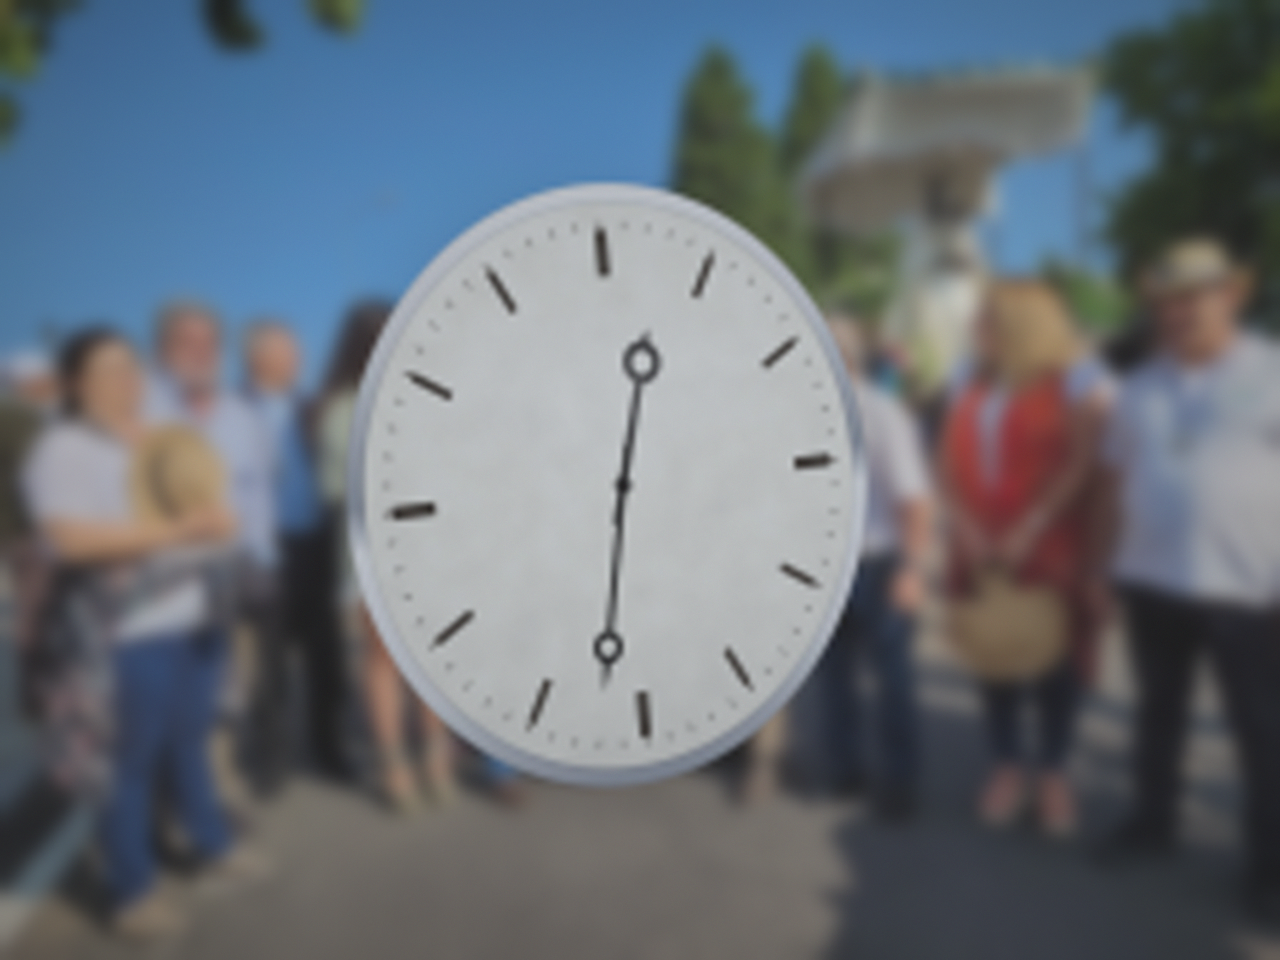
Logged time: 12,32
